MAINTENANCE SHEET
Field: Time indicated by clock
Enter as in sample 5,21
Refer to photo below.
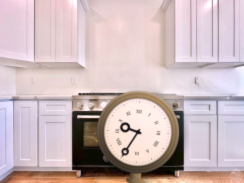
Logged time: 9,35
